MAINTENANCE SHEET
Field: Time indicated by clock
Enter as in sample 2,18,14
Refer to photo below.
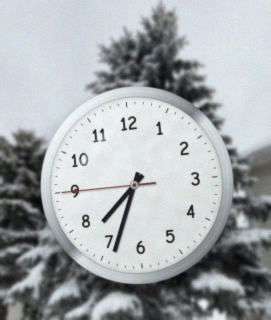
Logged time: 7,33,45
